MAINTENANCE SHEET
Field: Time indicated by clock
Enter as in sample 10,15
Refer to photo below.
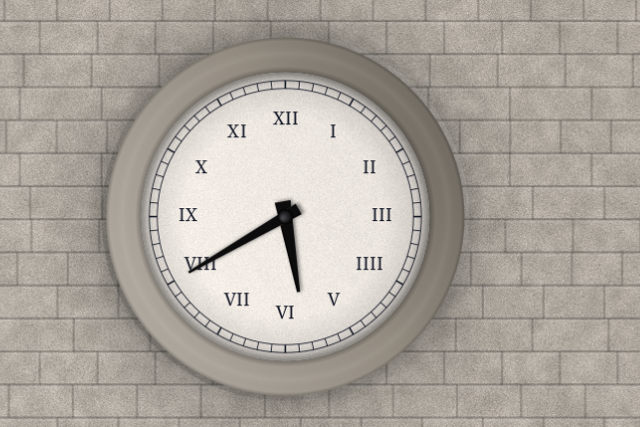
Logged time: 5,40
